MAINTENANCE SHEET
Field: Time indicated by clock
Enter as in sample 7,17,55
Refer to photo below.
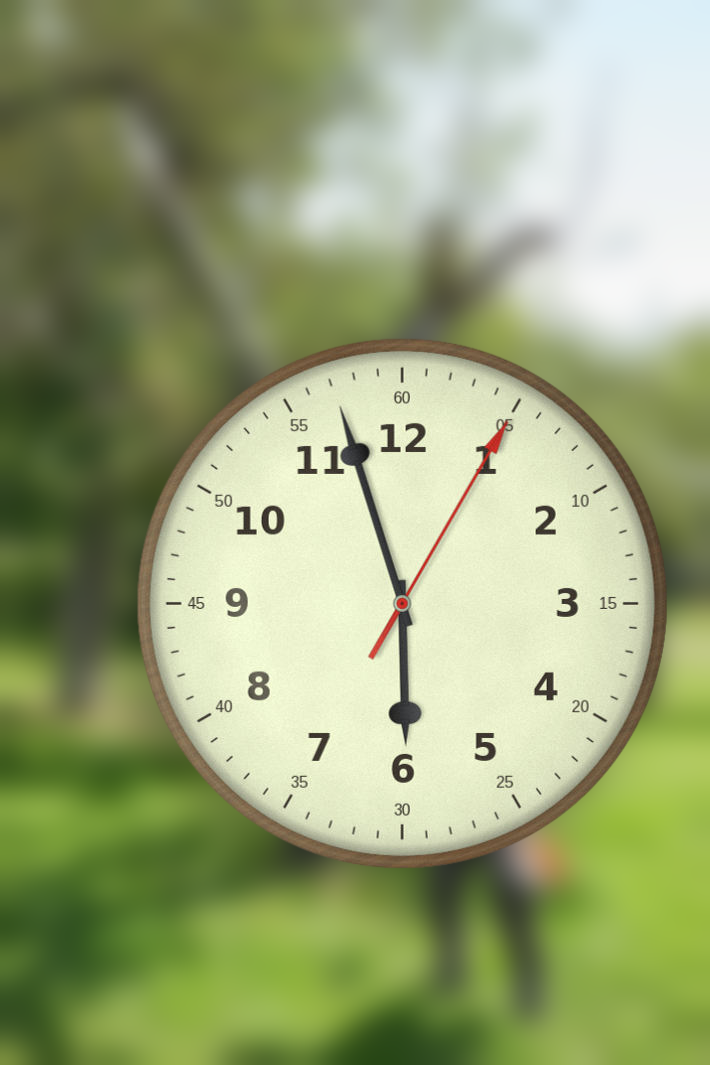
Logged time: 5,57,05
